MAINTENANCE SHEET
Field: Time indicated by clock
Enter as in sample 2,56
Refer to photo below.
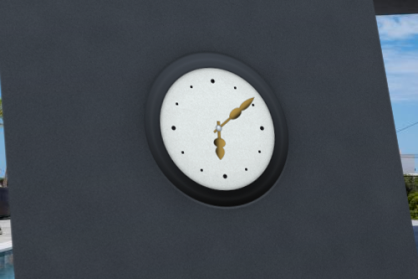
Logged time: 6,09
